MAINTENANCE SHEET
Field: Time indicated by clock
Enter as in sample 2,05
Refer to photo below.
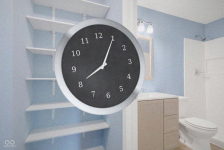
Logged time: 8,05
